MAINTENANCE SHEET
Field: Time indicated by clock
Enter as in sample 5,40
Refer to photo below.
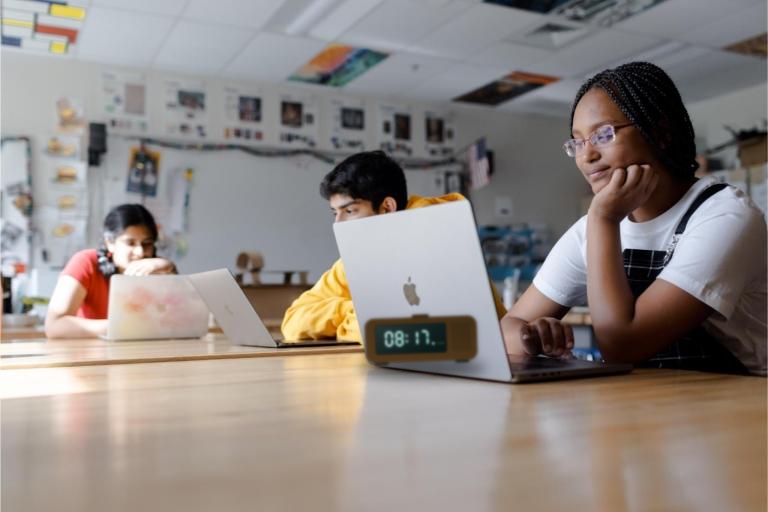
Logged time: 8,17
